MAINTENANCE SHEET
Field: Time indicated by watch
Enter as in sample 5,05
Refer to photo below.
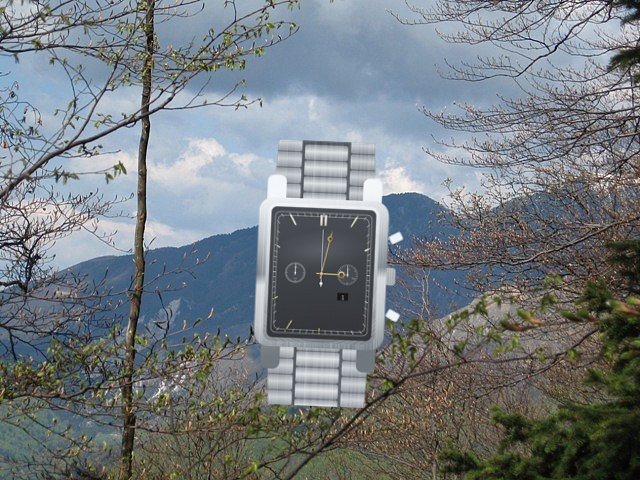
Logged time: 3,02
